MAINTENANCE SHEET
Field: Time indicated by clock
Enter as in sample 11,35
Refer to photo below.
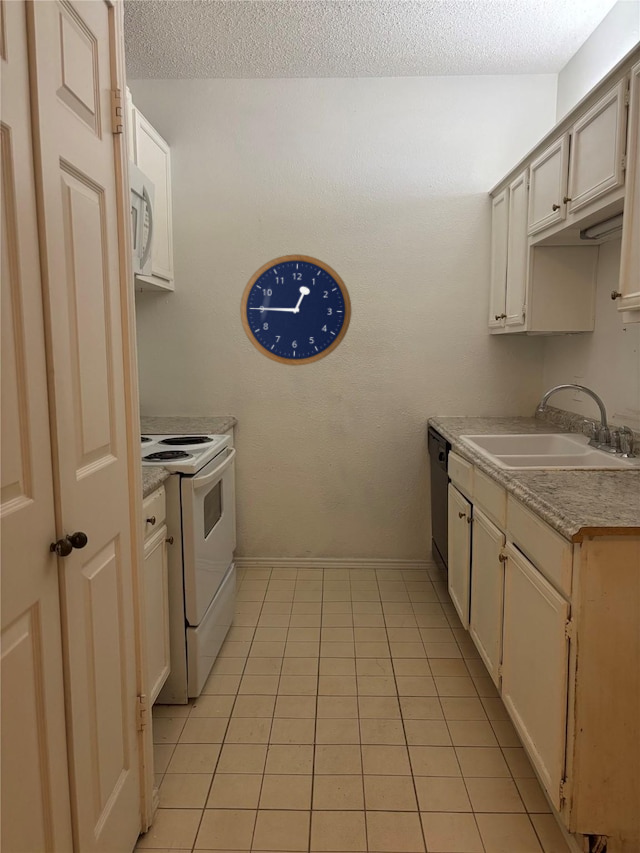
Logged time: 12,45
